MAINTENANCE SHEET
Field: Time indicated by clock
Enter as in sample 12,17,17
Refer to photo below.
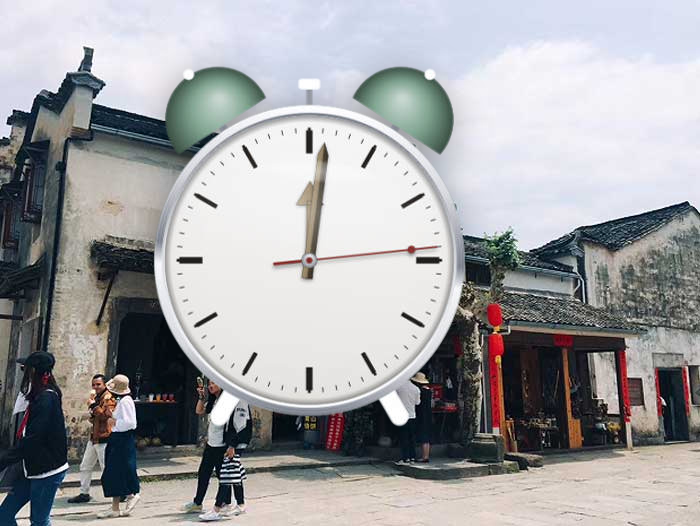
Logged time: 12,01,14
